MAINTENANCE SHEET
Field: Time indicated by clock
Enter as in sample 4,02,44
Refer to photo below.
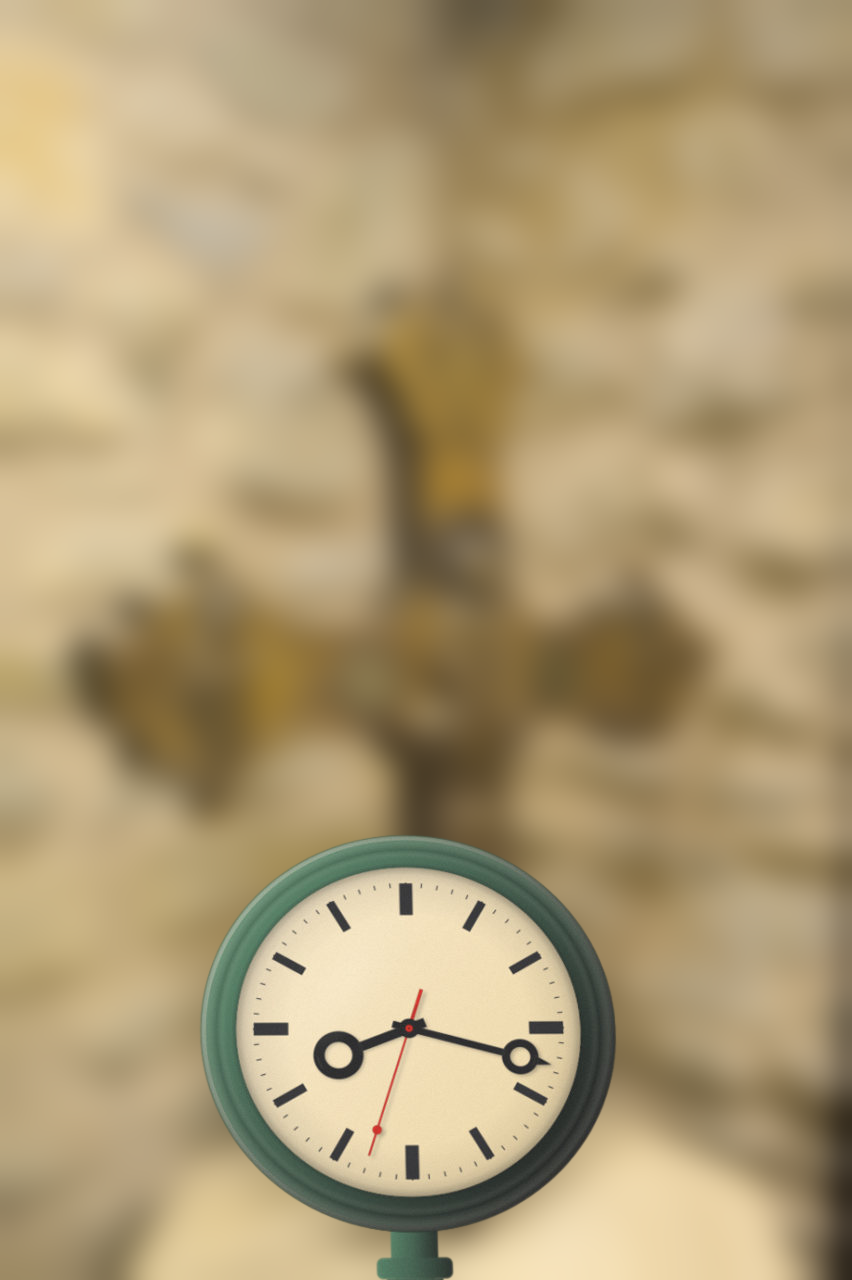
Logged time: 8,17,33
